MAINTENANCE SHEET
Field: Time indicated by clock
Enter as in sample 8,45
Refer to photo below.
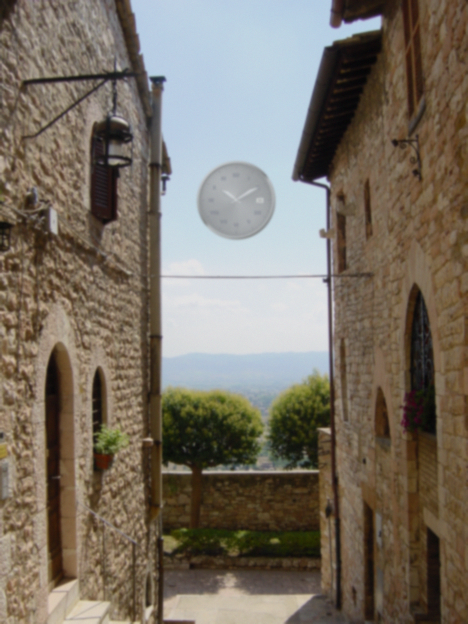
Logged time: 10,10
